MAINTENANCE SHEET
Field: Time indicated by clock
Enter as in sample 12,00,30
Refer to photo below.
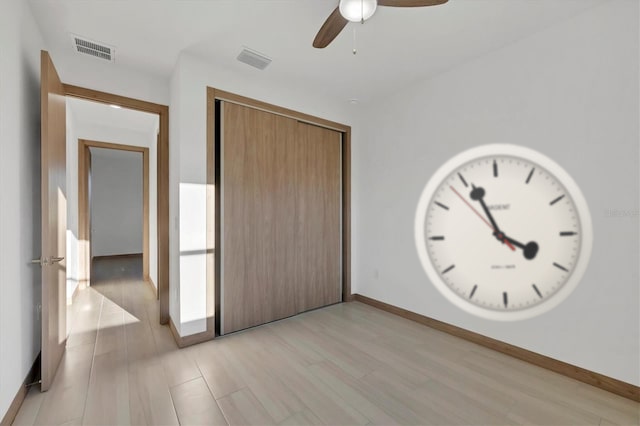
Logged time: 3,55,53
